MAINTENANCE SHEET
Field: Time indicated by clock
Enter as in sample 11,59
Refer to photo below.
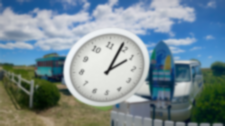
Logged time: 12,59
